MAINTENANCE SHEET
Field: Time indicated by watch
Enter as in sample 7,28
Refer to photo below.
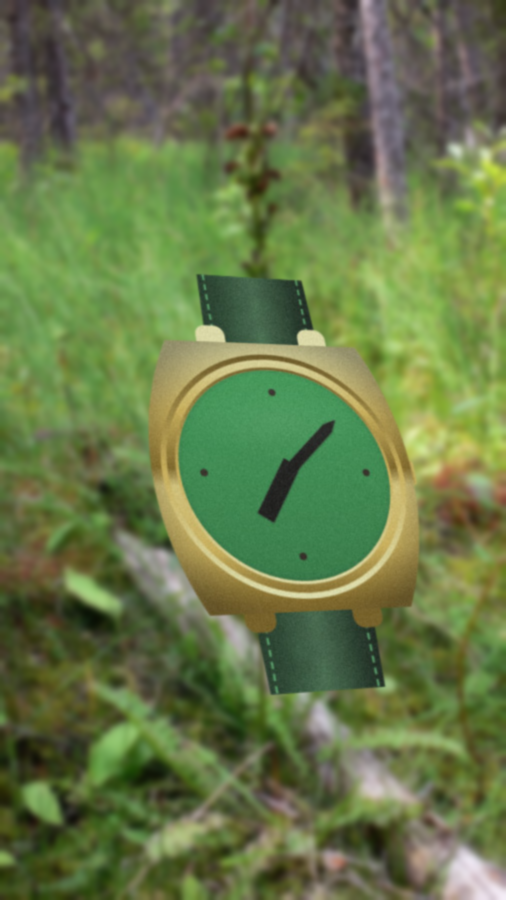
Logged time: 7,08
